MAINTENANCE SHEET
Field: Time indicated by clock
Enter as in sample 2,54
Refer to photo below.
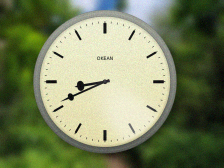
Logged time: 8,41
